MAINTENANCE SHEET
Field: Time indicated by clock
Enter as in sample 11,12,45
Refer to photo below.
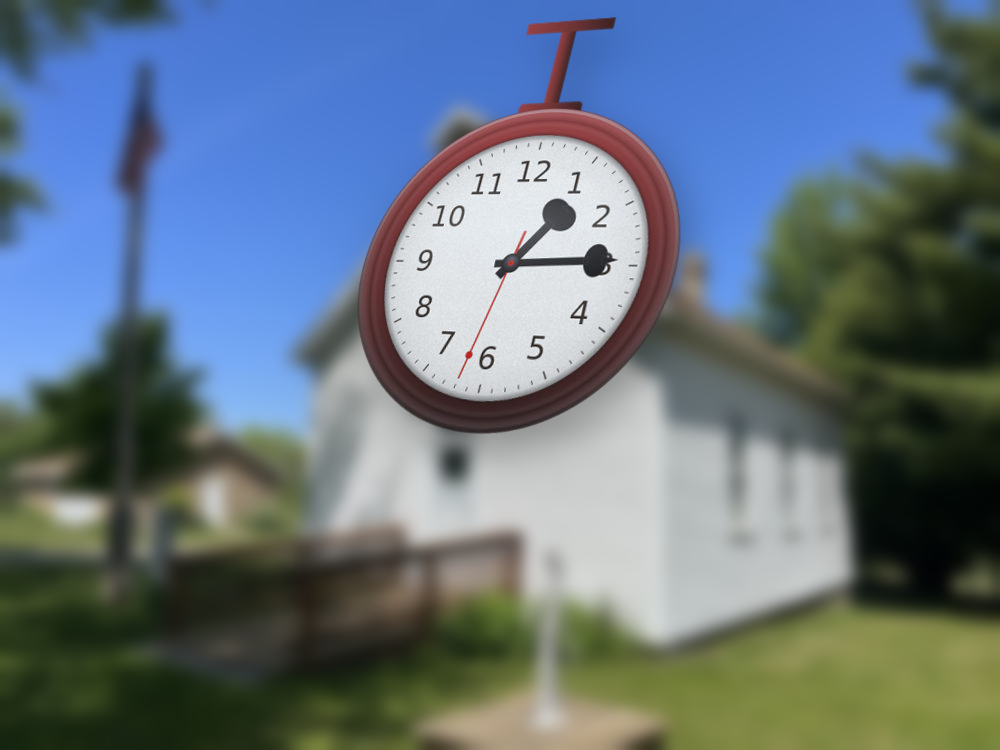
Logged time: 1,14,32
